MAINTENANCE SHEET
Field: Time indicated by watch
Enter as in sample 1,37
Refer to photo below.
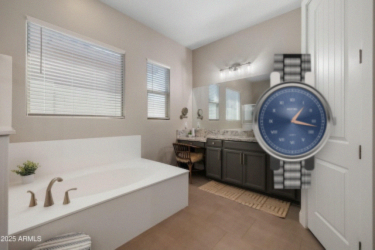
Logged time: 1,17
